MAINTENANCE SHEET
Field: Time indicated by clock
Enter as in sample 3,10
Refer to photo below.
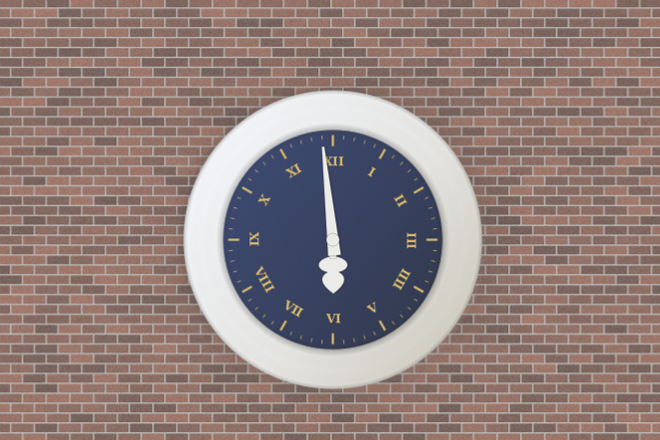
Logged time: 5,59
